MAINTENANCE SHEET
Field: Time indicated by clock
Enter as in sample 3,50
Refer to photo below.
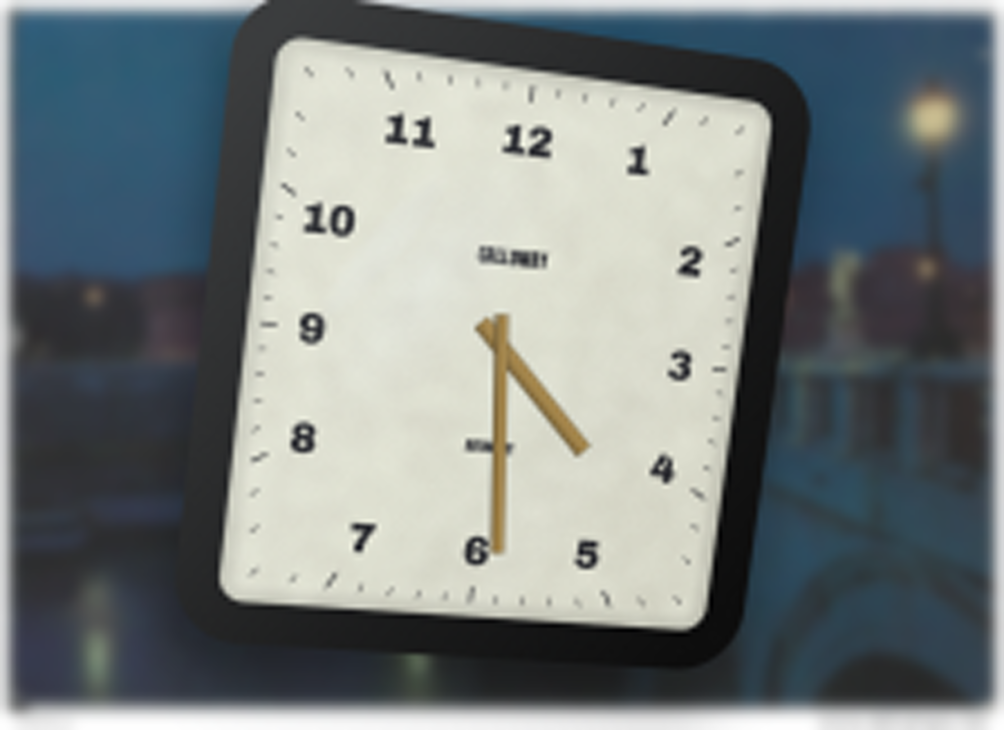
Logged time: 4,29
